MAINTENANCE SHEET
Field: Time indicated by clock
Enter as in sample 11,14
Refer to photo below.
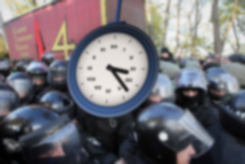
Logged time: 3,23
